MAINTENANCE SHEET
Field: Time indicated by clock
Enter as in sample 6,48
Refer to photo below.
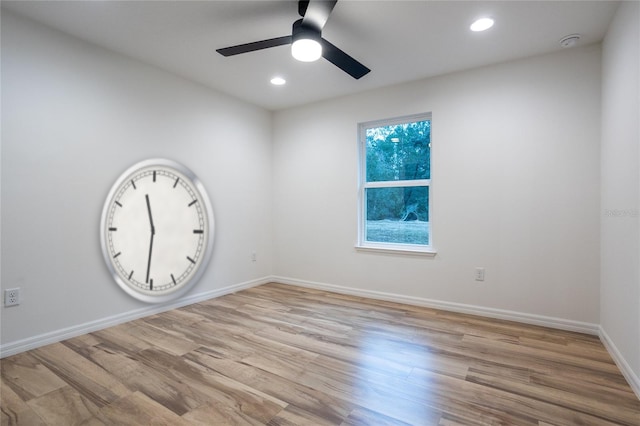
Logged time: 11,31
